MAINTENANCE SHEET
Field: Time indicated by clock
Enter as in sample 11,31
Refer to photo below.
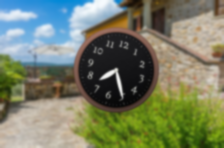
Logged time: 7,25
